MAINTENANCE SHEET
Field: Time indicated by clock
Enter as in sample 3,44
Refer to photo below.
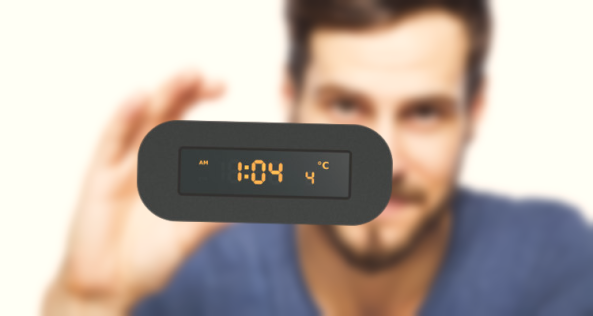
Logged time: 1,04
